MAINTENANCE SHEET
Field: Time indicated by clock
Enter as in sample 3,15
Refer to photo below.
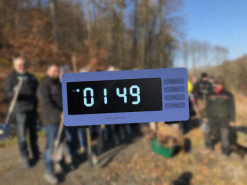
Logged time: 1,49
